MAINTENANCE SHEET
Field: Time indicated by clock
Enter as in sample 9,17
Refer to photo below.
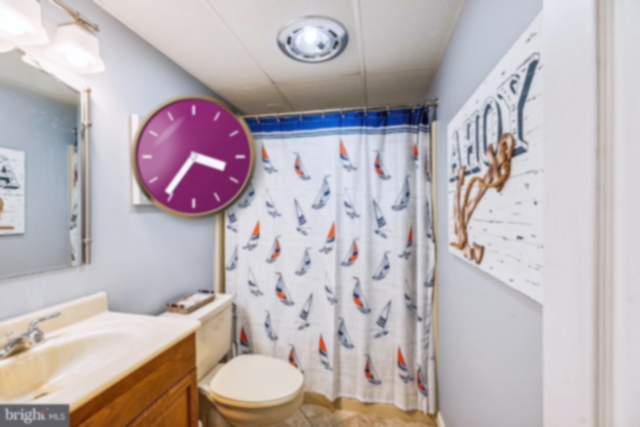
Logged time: 3,36
